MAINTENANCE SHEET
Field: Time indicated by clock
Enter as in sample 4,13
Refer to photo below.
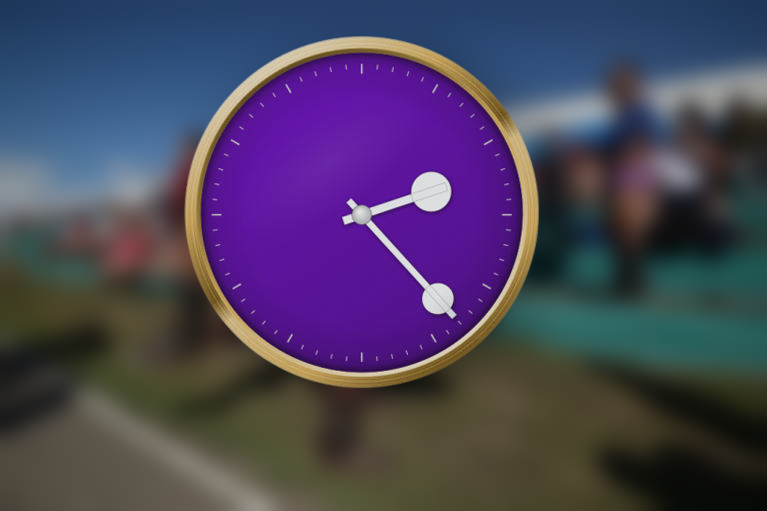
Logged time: 2,23
